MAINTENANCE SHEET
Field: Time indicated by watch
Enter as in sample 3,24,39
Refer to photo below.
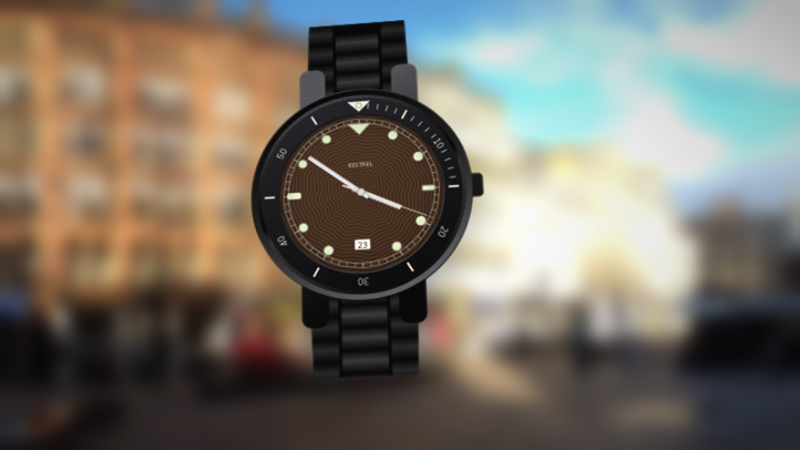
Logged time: 3,51,19
